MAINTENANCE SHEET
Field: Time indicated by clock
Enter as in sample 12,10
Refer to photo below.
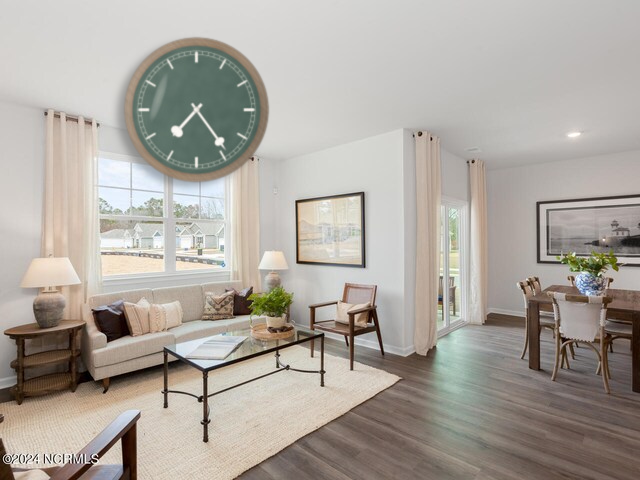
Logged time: 7,24
